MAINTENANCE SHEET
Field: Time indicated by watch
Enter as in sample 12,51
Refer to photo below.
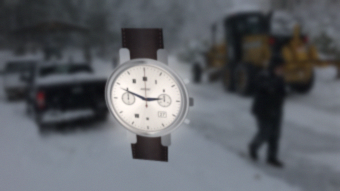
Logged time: 2,49
